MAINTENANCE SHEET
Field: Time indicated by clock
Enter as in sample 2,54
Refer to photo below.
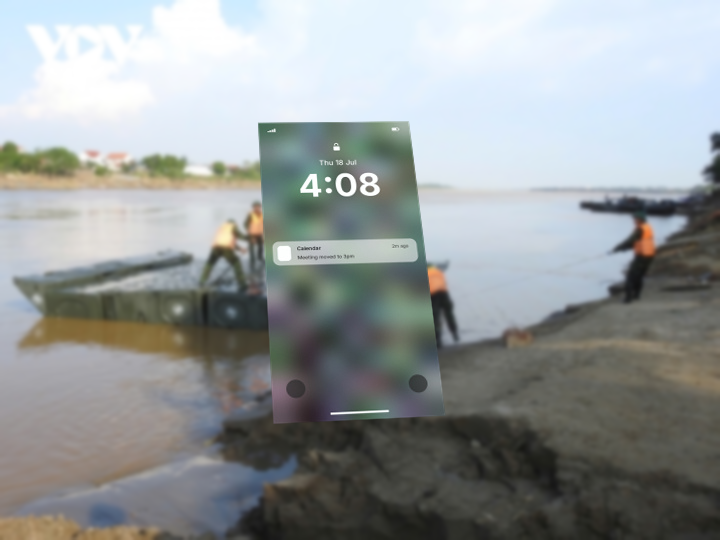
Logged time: 4,08
